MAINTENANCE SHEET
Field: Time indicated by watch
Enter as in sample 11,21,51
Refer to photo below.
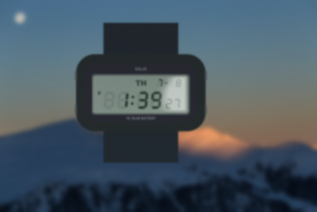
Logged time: 1,39,27
